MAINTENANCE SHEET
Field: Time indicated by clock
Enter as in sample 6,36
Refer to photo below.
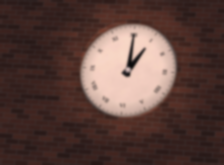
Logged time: 1,00
